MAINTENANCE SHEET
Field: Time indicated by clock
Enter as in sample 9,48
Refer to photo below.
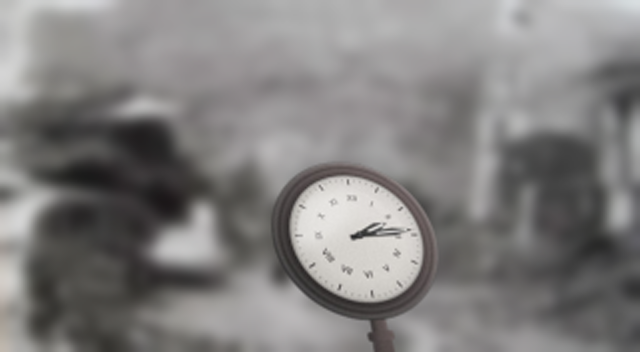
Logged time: 2,14
